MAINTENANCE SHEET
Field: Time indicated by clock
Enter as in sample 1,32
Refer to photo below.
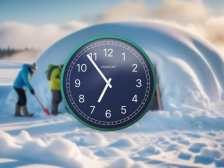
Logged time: 6,54
